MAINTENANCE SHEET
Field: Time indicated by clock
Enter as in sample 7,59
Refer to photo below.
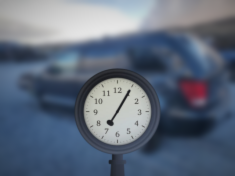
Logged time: 7,05
